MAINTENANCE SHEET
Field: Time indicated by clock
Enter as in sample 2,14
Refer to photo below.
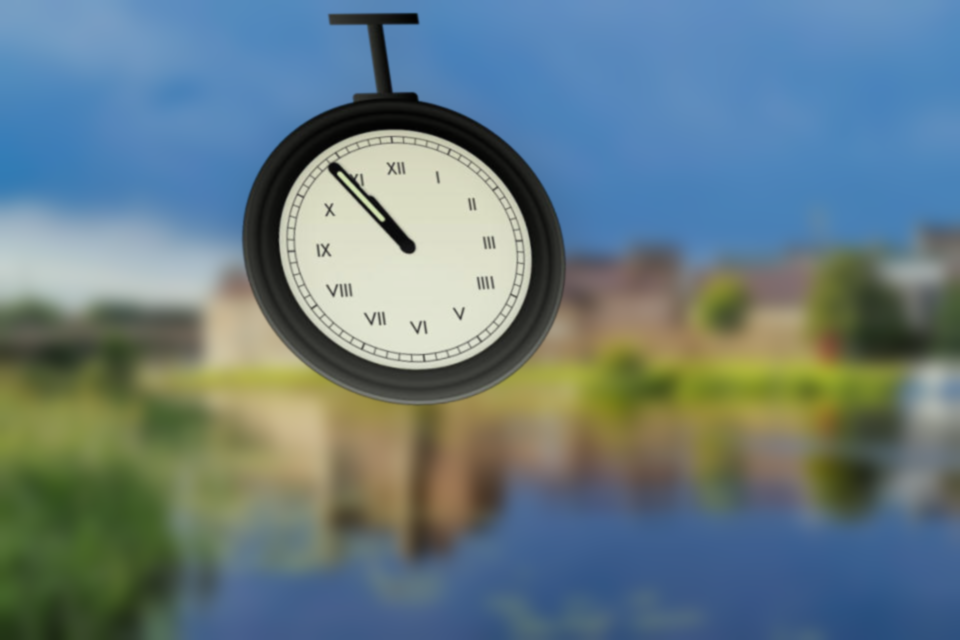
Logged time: 10,54
